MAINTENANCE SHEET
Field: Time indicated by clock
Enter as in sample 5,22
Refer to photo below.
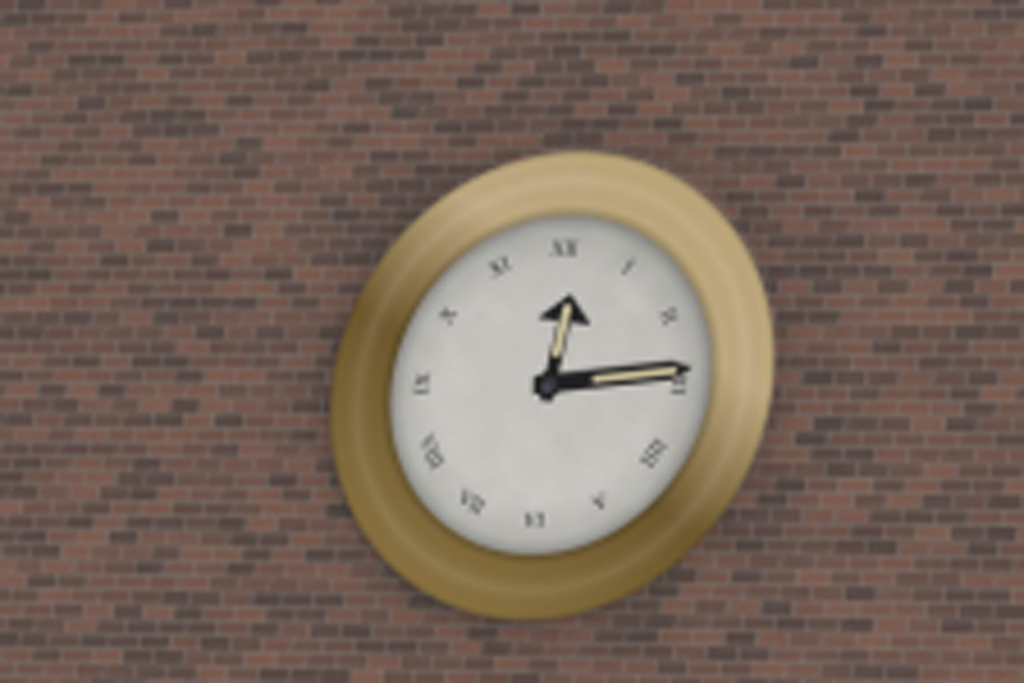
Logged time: 12,14
